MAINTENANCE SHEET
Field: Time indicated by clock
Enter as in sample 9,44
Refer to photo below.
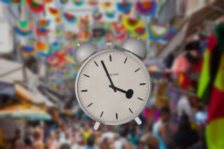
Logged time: 3,57
